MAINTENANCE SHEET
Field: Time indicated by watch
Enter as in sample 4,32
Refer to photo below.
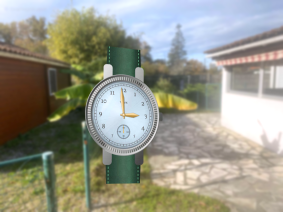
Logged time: 2,59
